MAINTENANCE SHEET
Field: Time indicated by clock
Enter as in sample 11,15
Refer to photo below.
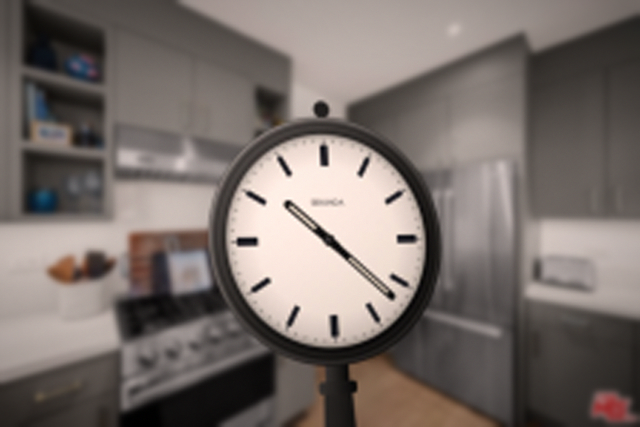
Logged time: 10,22
